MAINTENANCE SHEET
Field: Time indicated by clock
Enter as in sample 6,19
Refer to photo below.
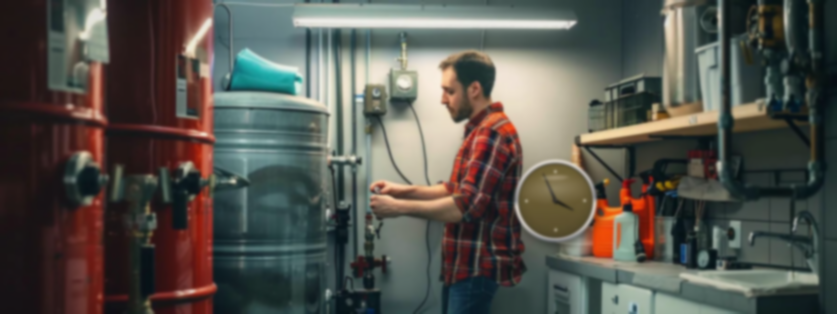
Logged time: 3,56
